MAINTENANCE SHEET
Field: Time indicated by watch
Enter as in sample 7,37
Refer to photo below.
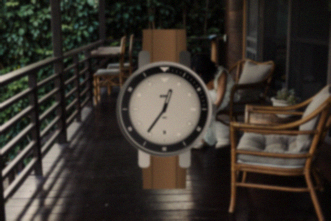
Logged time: 12,36
